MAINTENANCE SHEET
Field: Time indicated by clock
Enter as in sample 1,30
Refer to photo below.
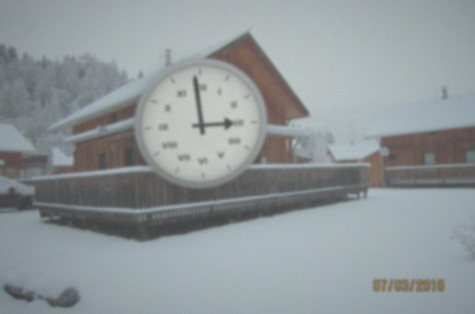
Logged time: 2,59
